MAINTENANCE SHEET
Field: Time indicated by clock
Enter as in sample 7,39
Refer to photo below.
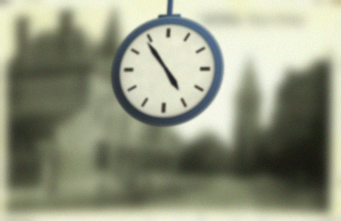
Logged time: 4,54
